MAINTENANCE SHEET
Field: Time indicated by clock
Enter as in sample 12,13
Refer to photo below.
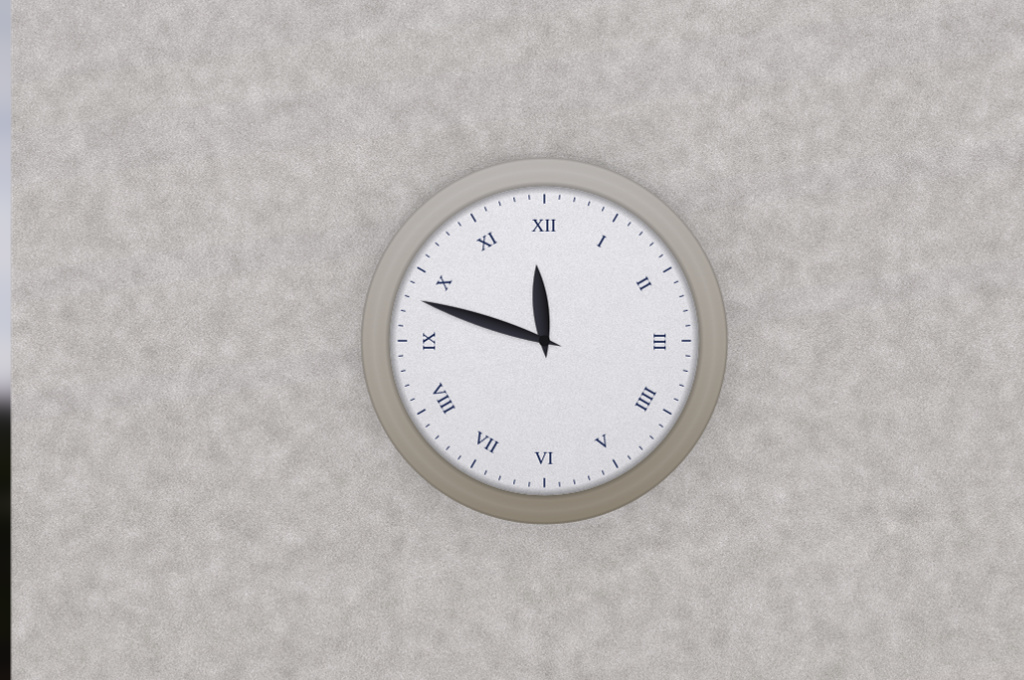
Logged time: 11,48
